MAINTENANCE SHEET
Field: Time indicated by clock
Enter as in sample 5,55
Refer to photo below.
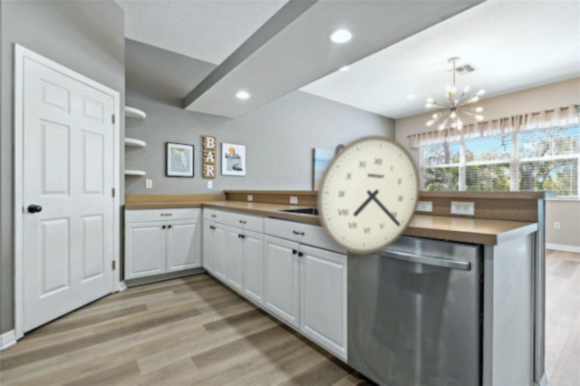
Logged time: 7,21
